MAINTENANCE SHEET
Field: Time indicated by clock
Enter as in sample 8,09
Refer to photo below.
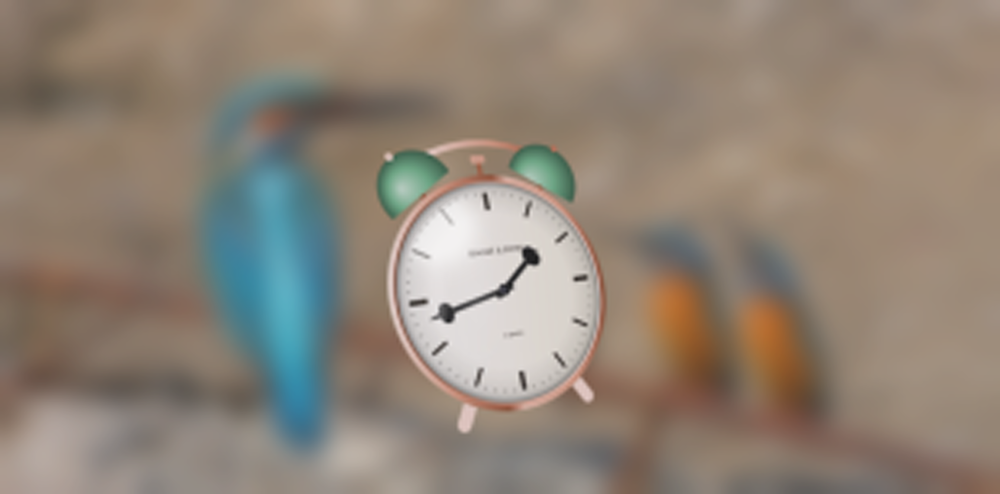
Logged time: 1,43
